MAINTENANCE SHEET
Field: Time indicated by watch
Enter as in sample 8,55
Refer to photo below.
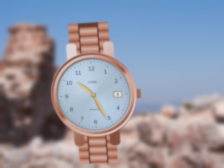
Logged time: 10,26
